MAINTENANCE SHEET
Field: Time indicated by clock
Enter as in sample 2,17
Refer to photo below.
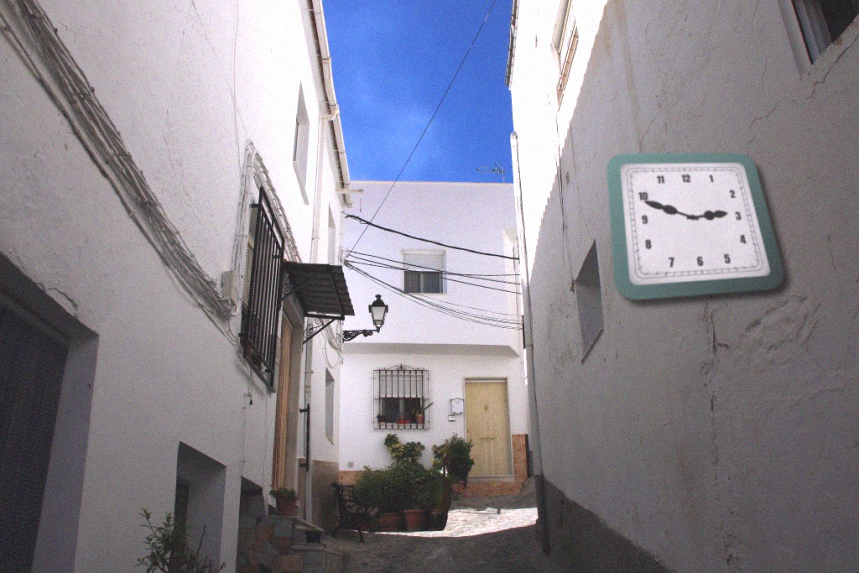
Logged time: 2,49
